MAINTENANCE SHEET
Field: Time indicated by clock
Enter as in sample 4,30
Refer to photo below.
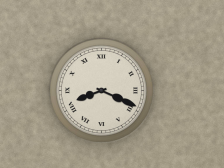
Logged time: 8,19
